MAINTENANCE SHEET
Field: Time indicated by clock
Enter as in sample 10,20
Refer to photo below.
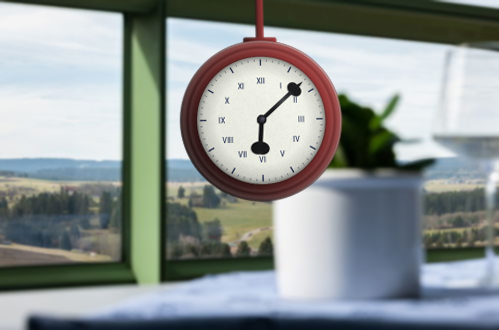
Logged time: 6,08
